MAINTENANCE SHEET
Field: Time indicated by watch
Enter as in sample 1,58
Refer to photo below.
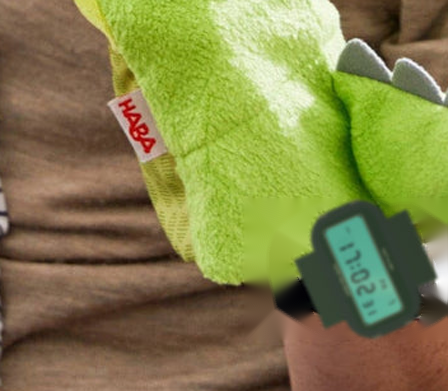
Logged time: 17,02
